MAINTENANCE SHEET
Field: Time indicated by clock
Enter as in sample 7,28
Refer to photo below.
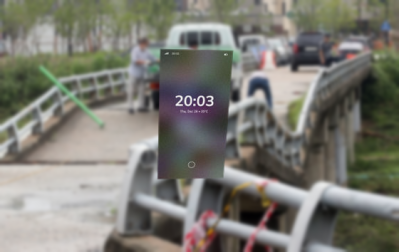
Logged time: 20,03
